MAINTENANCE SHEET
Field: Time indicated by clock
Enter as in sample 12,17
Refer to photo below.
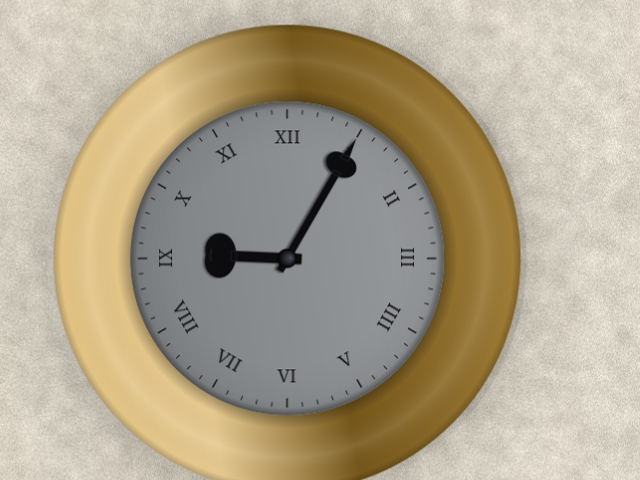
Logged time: 9,05
